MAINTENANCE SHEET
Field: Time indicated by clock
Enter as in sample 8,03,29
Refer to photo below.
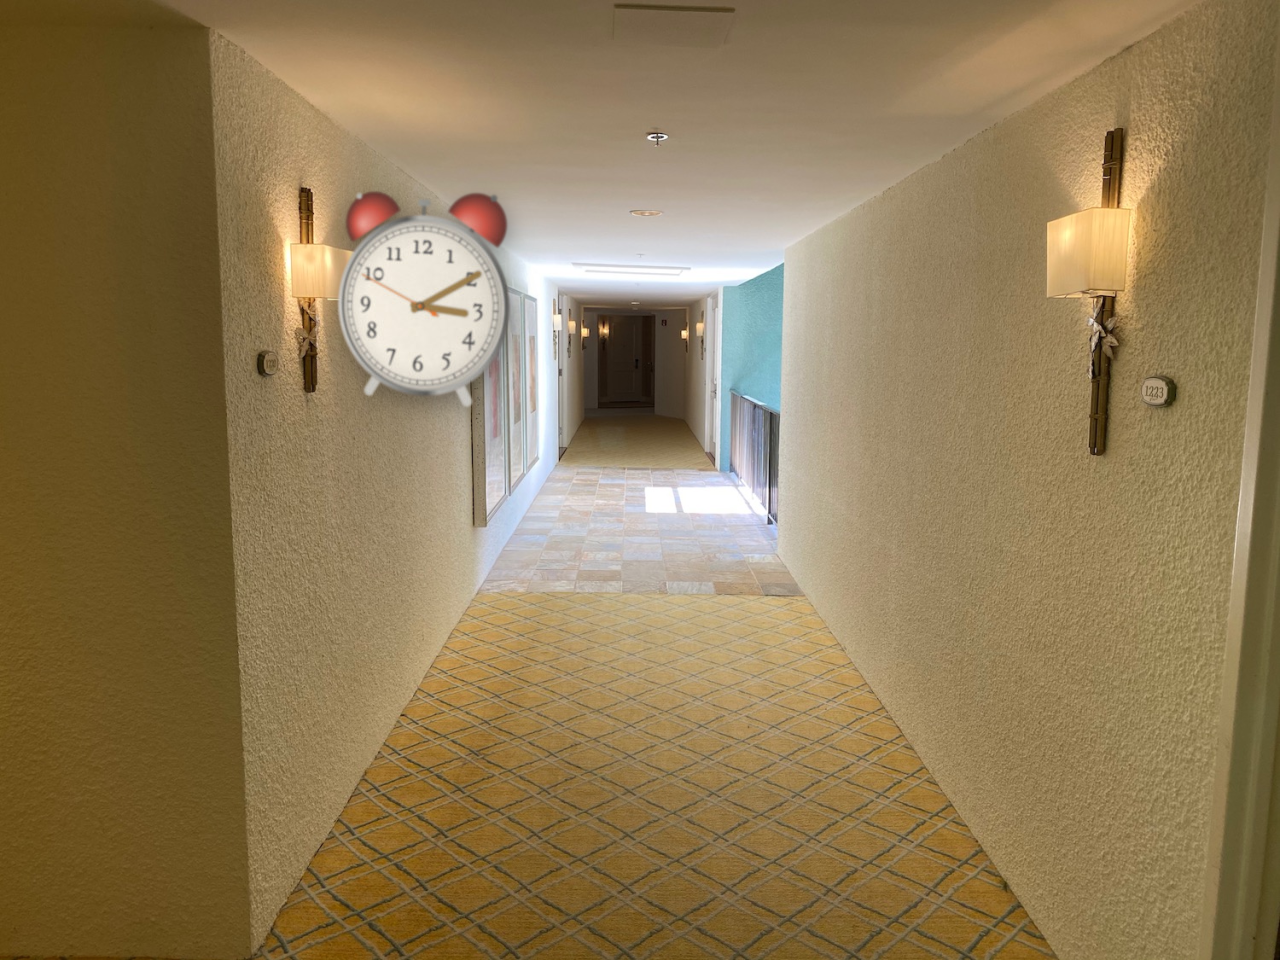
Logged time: 3,09,49
